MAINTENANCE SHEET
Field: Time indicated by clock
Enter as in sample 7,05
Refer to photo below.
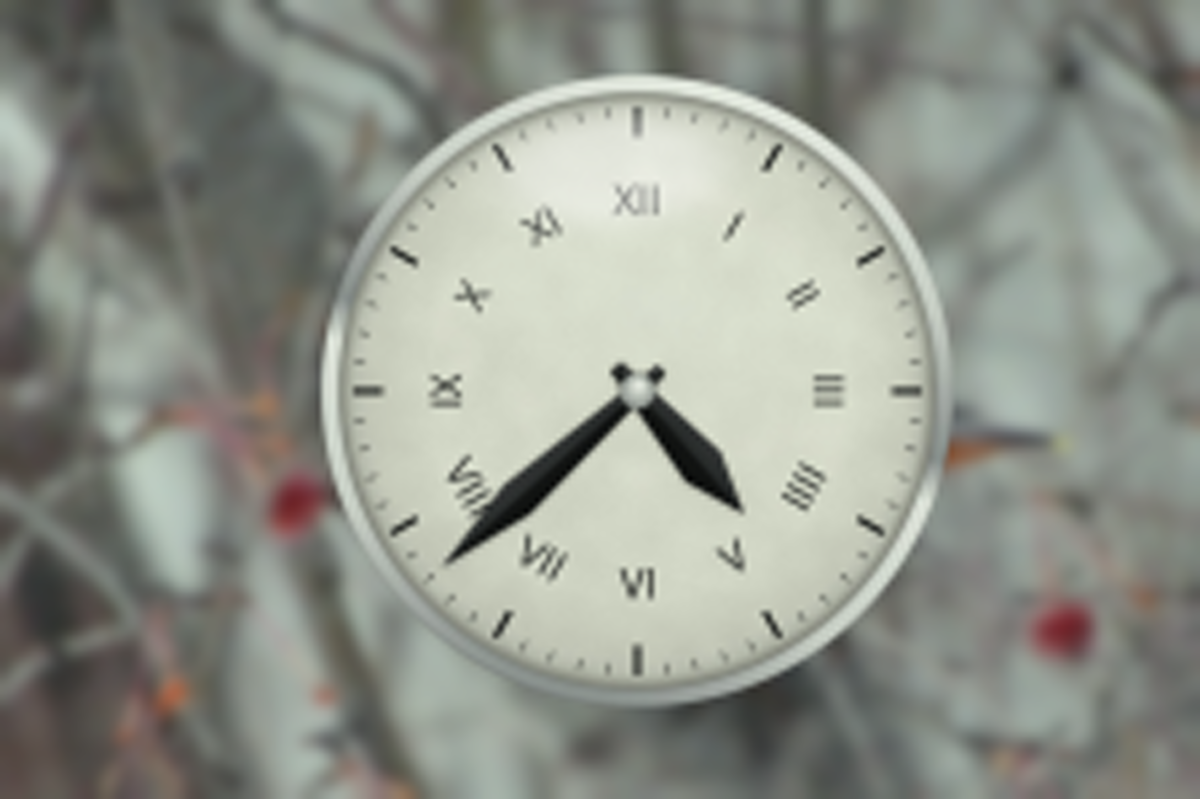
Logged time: 4,38
